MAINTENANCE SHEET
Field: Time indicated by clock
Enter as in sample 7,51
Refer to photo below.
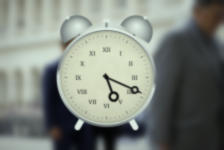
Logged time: 5,19
